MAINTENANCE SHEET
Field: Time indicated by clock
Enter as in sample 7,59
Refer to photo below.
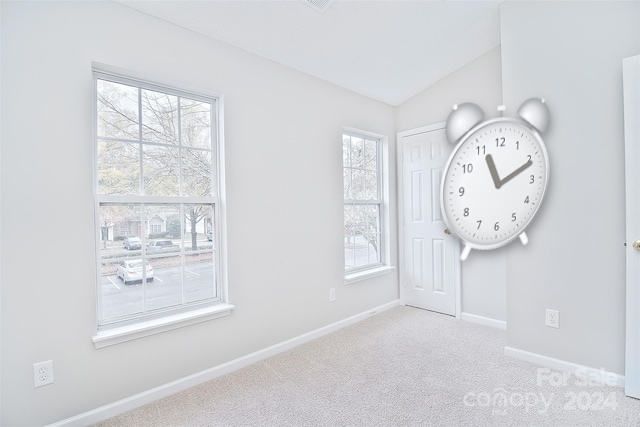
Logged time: 11,11
